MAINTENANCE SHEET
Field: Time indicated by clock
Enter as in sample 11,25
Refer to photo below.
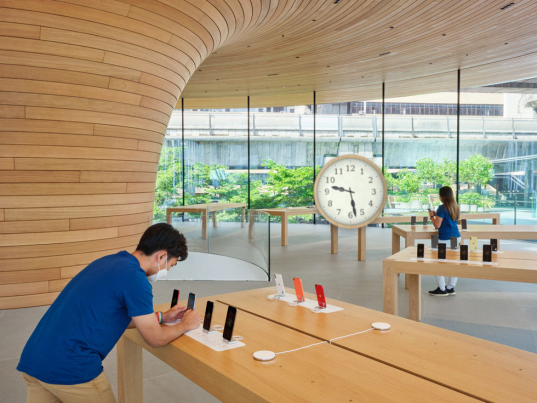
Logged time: 9,28
